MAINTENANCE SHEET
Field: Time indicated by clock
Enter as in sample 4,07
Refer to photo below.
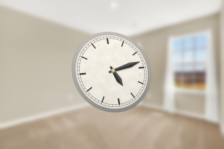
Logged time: 5,13
